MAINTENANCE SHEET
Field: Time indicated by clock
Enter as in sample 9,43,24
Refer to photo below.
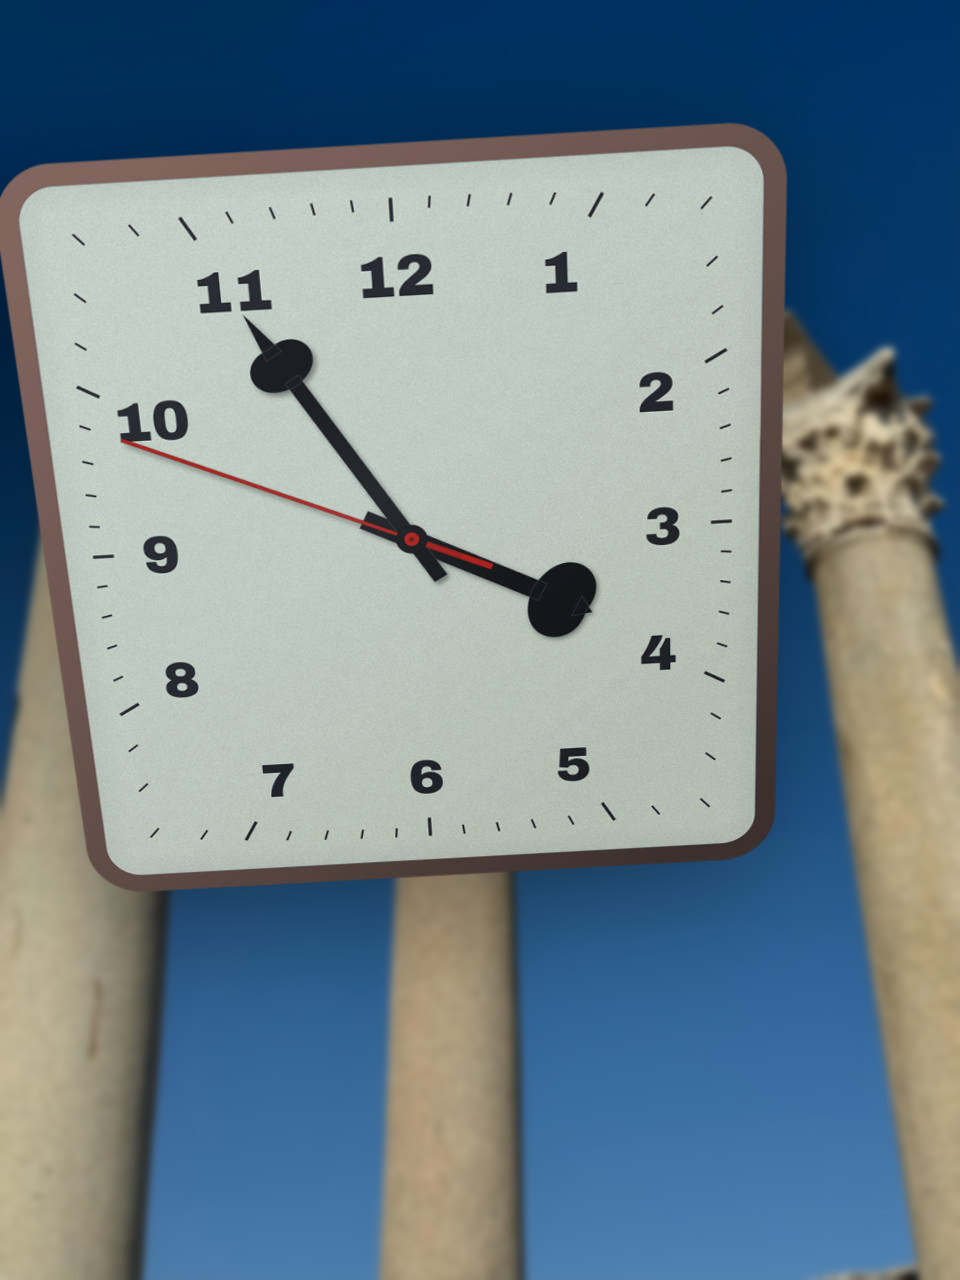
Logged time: 3,54,49
